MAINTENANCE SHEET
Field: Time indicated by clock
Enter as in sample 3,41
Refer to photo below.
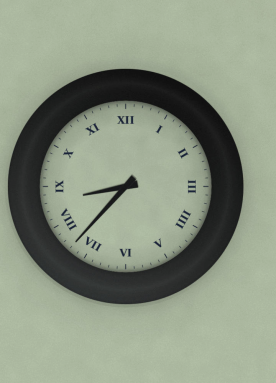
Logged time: 8,37
